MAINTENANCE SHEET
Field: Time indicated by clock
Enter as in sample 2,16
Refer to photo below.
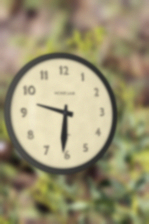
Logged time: 9,31
